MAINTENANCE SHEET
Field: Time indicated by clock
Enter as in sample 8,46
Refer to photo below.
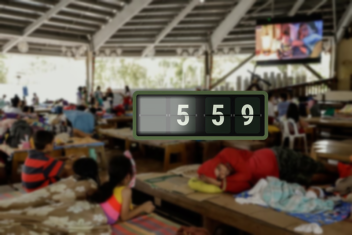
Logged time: 5,59
